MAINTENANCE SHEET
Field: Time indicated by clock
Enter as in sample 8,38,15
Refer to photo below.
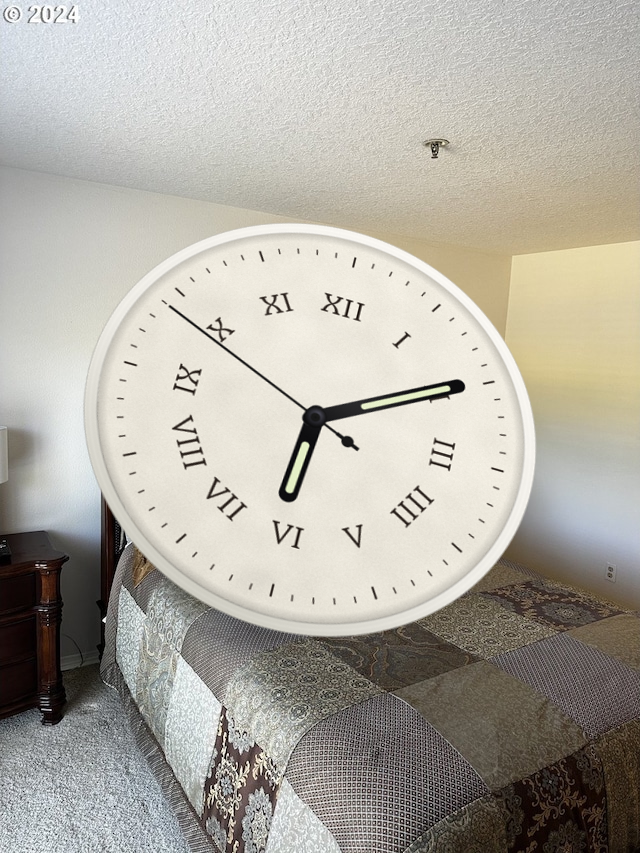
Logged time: 6,09,49
